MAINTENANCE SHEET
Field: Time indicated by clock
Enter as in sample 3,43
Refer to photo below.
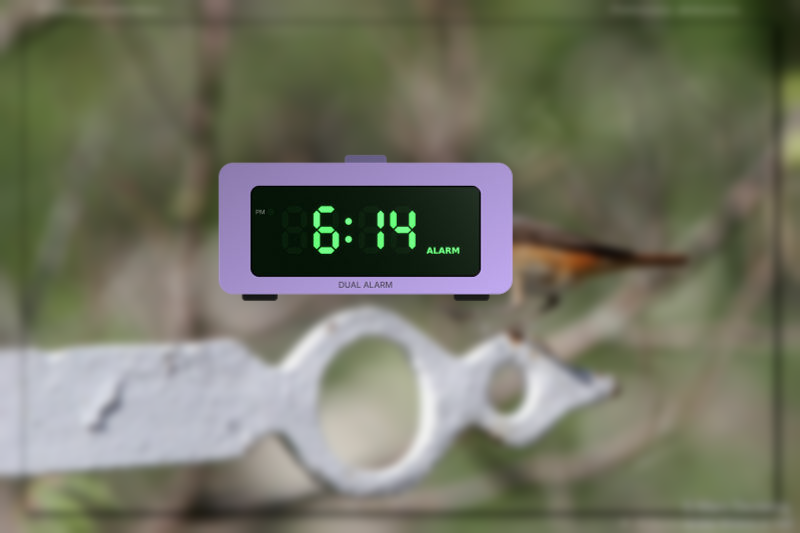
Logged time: 6,14
